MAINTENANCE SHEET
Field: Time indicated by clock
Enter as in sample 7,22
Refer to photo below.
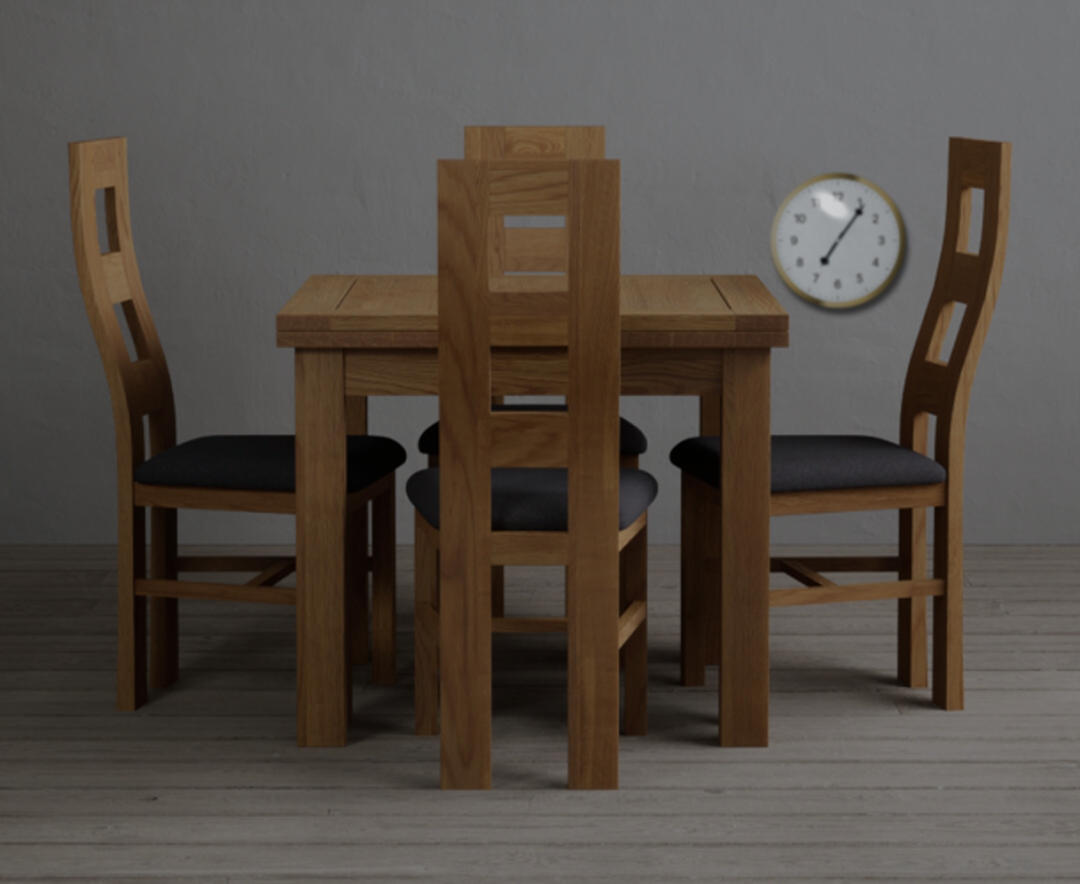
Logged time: 7,06
